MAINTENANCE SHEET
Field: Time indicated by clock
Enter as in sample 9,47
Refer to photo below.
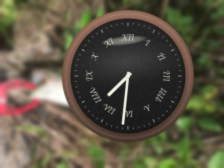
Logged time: 7,31
